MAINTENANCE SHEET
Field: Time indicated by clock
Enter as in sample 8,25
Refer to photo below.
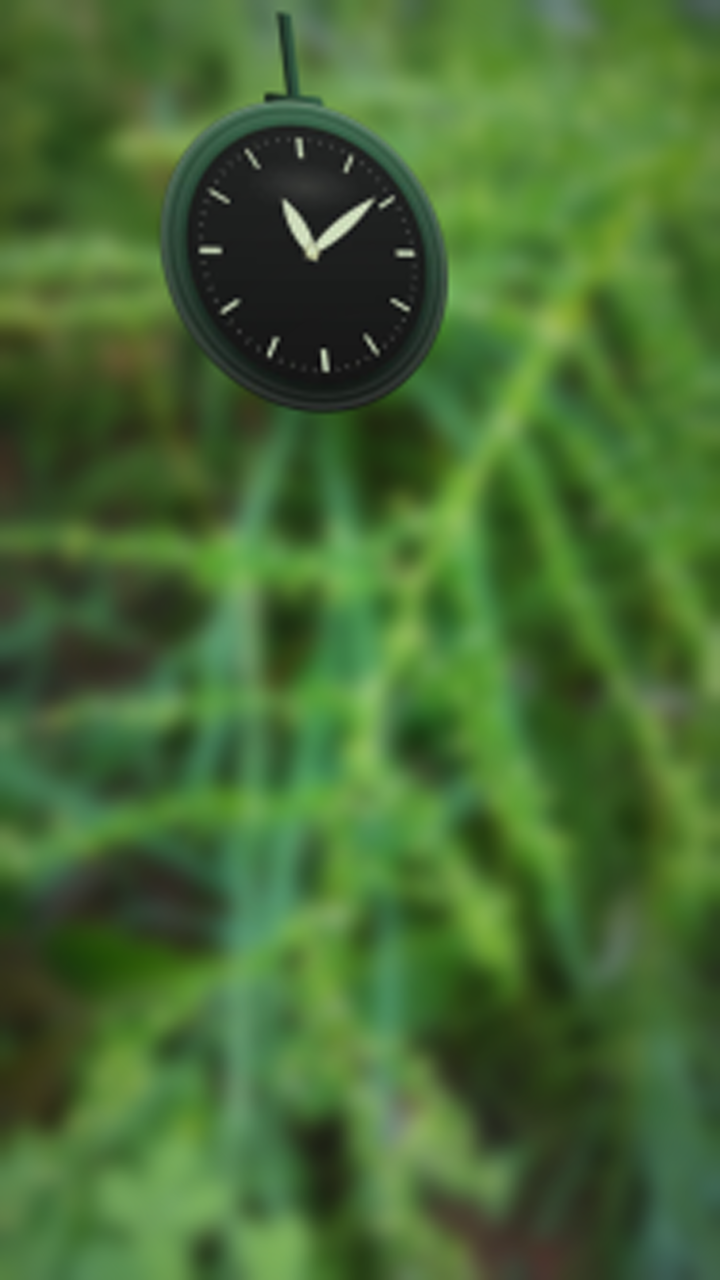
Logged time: 11,09
